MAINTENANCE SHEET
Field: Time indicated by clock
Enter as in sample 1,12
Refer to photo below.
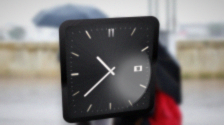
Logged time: 10,38
